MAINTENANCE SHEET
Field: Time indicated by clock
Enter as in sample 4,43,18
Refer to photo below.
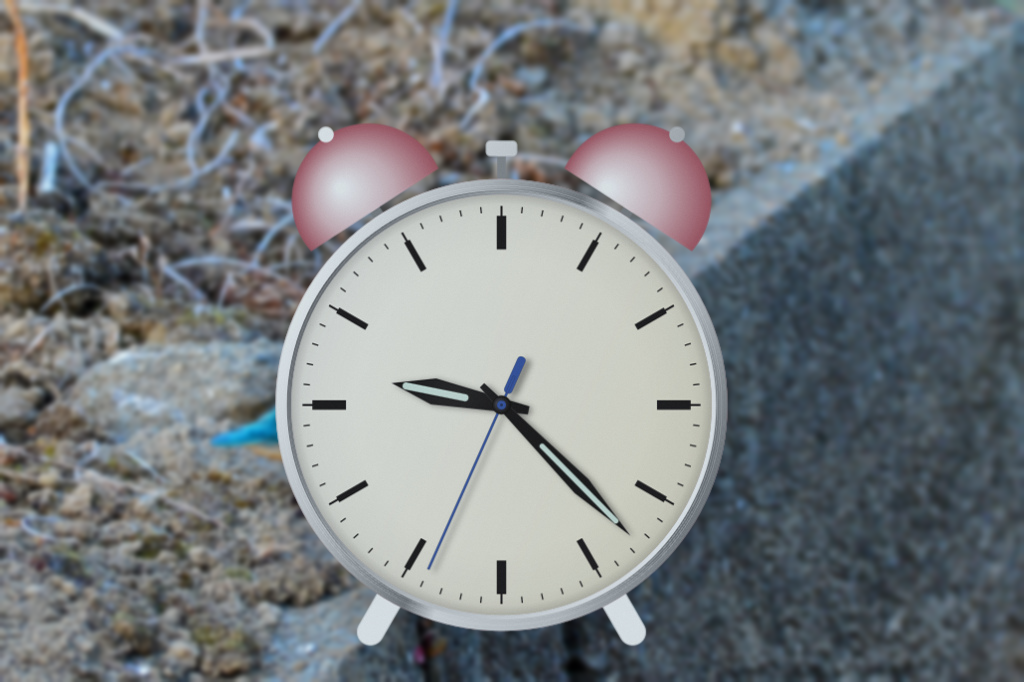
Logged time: 9,22,34
